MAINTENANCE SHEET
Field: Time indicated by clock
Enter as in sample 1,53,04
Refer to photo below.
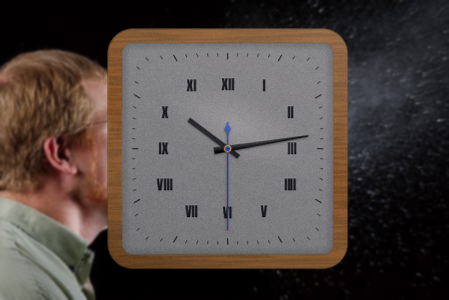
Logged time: 10,13,30
